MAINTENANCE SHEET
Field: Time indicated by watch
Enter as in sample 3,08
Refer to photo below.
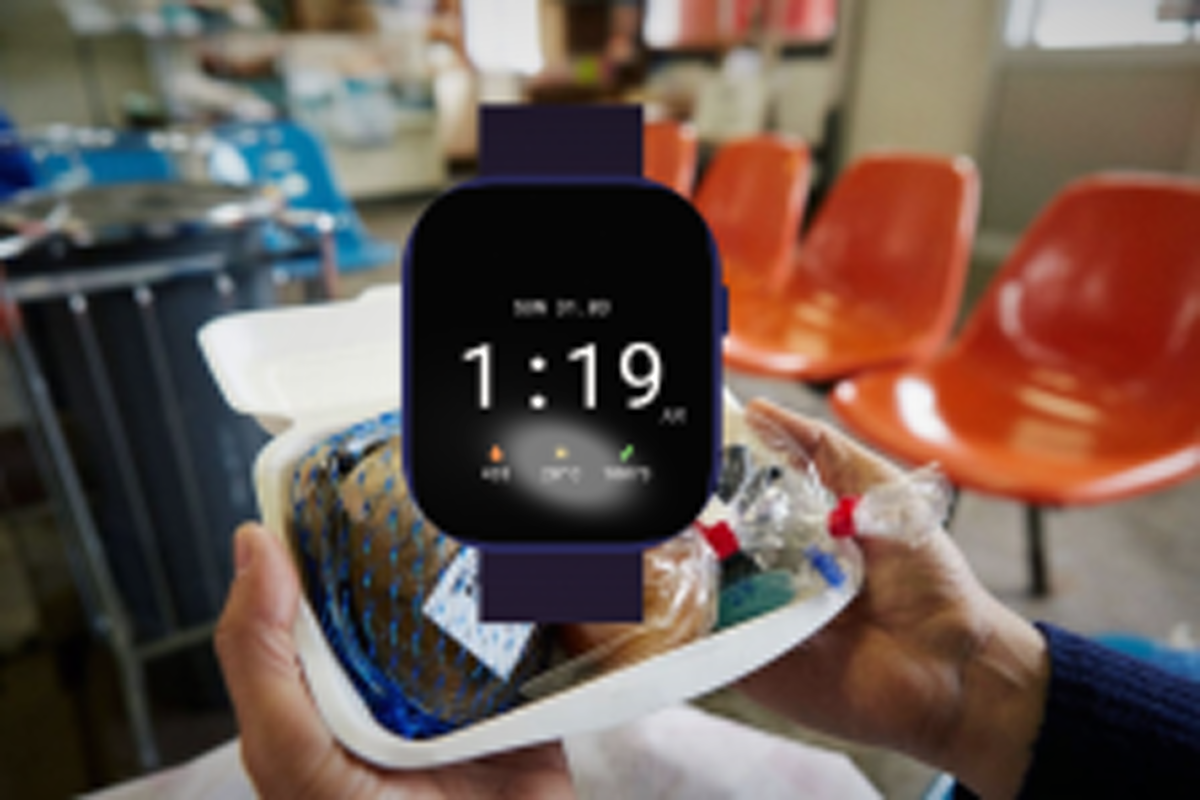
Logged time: 1,19
